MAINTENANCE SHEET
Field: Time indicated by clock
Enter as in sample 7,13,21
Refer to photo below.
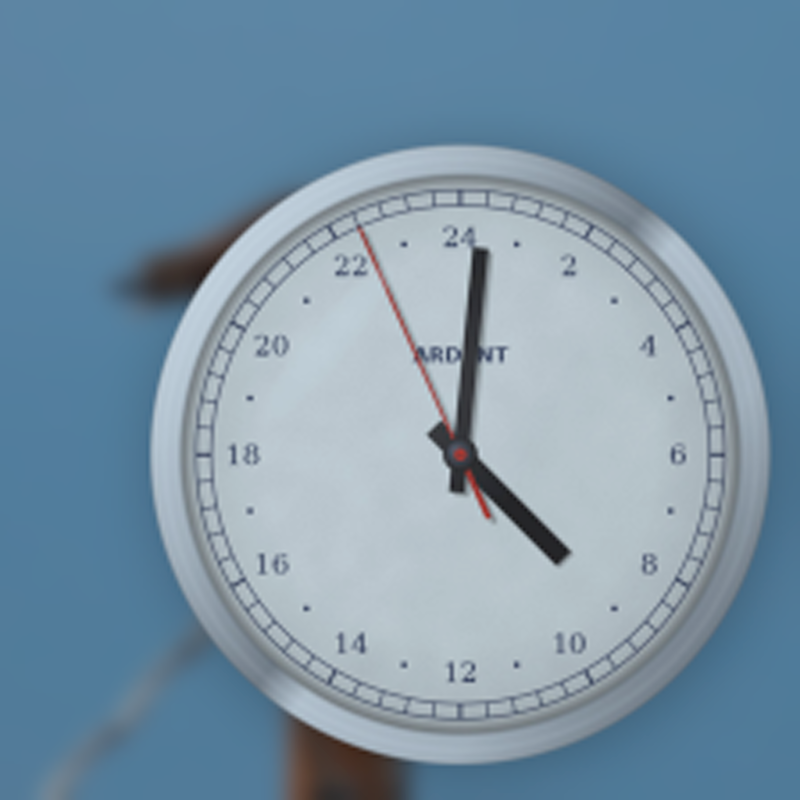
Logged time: 9,00,56
